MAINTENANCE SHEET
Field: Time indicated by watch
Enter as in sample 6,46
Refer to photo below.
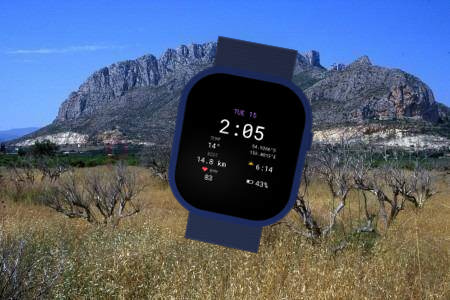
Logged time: 2,05
